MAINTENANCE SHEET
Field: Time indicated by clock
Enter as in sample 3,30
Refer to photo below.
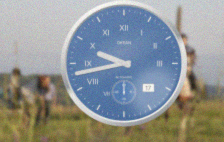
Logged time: 9,43
